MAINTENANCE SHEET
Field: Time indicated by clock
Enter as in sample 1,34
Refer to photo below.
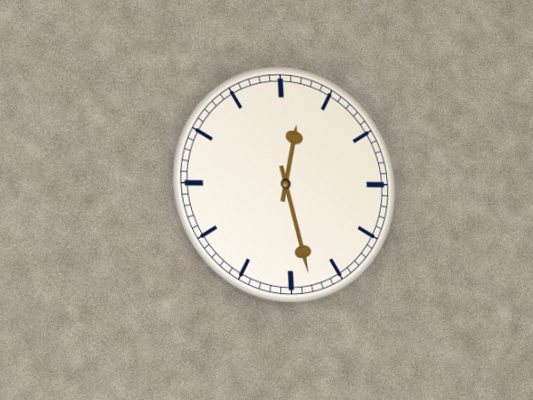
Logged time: 12,28
